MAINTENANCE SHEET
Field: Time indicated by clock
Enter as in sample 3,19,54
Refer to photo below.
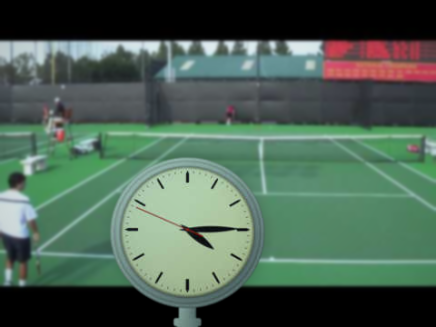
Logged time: 4,14,49
